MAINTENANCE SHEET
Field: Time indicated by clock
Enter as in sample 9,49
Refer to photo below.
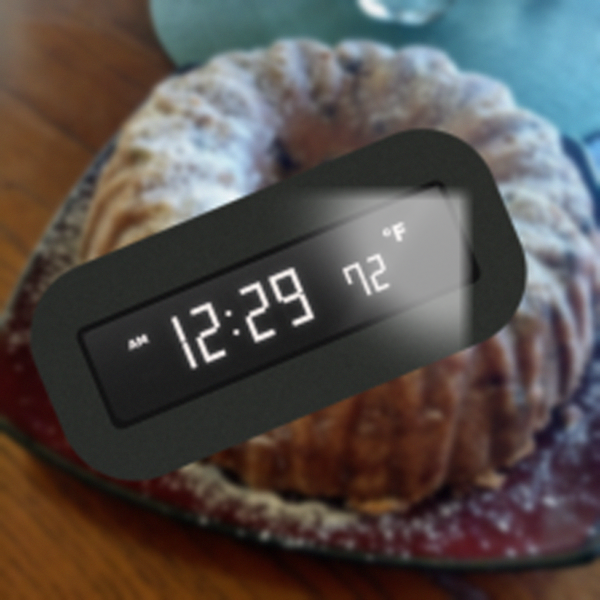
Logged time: 12,29
